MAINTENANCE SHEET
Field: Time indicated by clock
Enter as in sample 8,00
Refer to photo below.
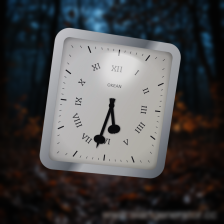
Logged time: 5,32
